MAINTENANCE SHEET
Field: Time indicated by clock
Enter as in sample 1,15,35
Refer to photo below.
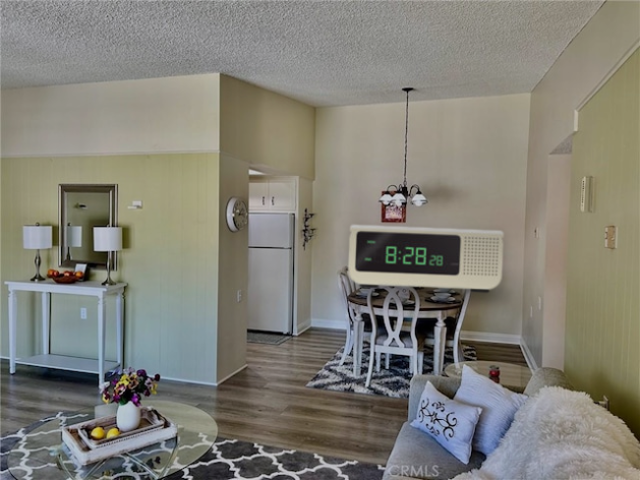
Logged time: 8,28,28
